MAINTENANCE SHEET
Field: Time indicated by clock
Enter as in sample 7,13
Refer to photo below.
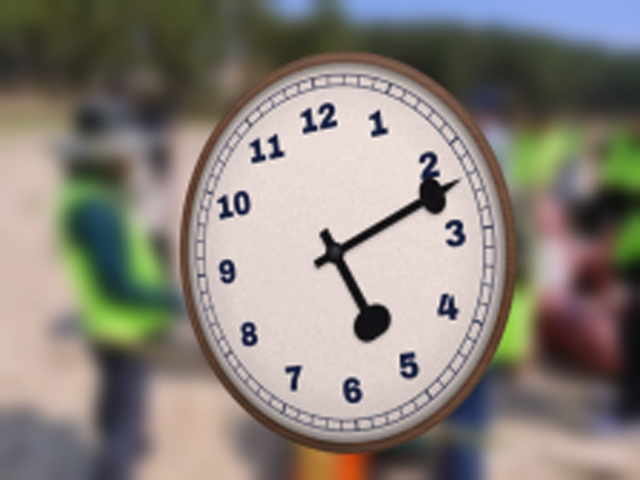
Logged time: 5,12
